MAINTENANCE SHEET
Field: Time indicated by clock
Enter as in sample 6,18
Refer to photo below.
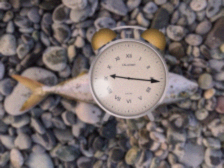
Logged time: 9,16
